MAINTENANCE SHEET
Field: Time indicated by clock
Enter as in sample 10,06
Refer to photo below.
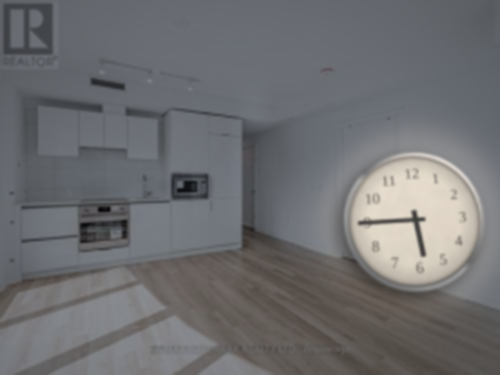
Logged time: 5,45
